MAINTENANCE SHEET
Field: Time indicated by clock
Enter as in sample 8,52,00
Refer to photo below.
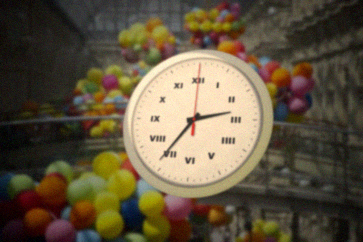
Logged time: 2,36,00
